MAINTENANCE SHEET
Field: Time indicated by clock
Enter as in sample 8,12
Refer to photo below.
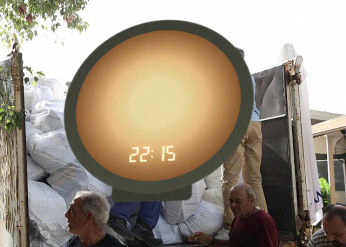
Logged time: 22,15
